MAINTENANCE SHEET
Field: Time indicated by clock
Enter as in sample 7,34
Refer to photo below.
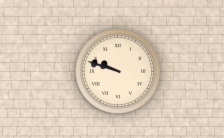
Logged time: 9,48
